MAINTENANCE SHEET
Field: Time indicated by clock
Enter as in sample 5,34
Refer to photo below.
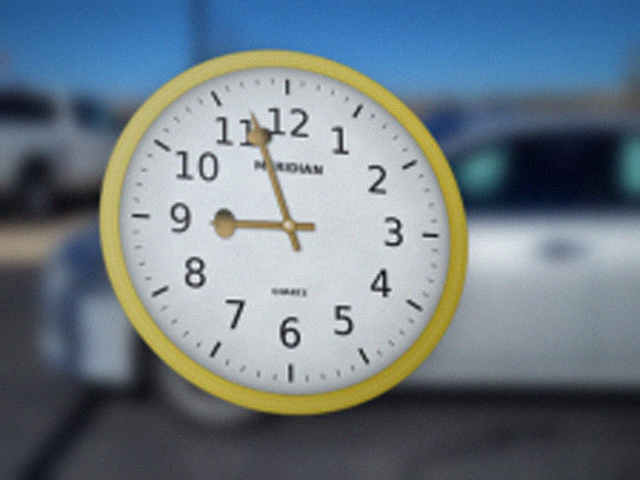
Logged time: 8,57
